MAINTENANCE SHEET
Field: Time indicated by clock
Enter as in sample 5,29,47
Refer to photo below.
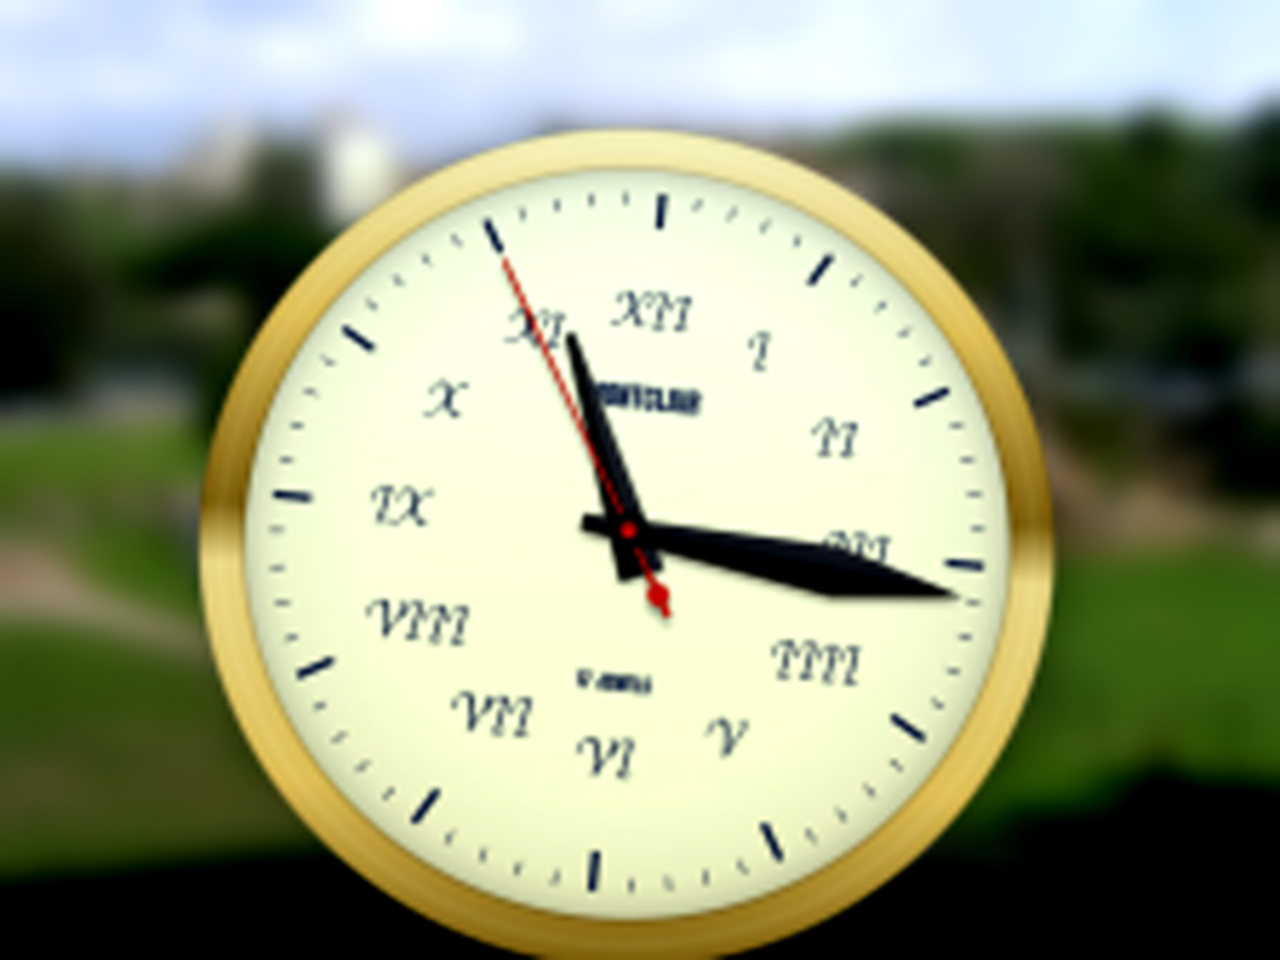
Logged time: 11,15,55
